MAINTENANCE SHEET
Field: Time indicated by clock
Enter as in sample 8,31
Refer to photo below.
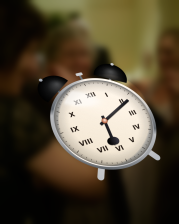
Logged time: 6,11
